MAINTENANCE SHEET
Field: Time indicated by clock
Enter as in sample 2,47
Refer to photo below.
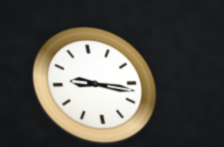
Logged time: 9,17
